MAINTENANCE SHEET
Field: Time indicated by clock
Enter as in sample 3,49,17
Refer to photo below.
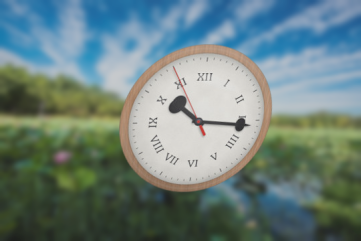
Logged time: 10,15,55
